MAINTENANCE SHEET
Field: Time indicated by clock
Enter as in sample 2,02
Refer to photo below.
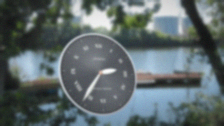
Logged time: 2,36
